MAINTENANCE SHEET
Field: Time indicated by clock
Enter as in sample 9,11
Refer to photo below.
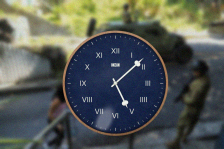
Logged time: 5,08
